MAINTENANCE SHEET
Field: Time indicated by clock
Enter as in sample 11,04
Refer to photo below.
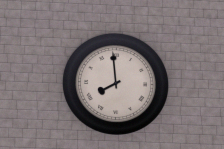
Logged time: 7,59
